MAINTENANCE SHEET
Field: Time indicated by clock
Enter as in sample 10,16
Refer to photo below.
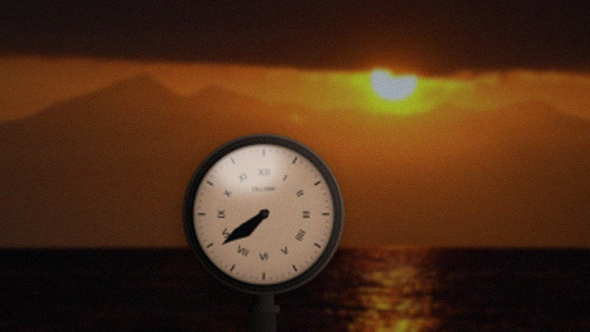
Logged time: 7,39
